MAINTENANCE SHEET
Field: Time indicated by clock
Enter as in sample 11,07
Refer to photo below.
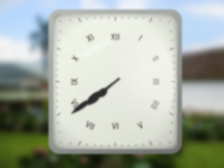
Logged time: 7,39
